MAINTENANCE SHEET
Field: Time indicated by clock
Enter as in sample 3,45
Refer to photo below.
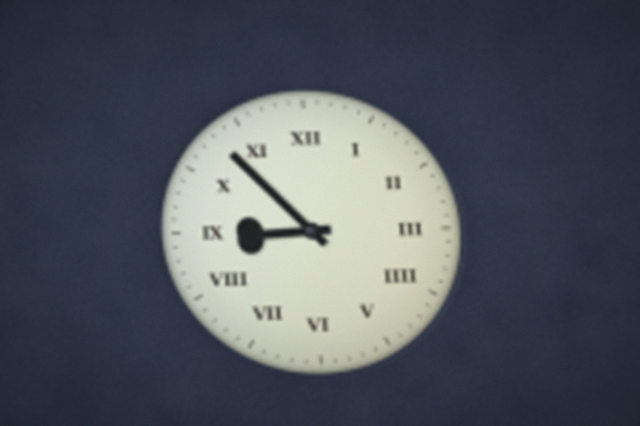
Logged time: 8,53
